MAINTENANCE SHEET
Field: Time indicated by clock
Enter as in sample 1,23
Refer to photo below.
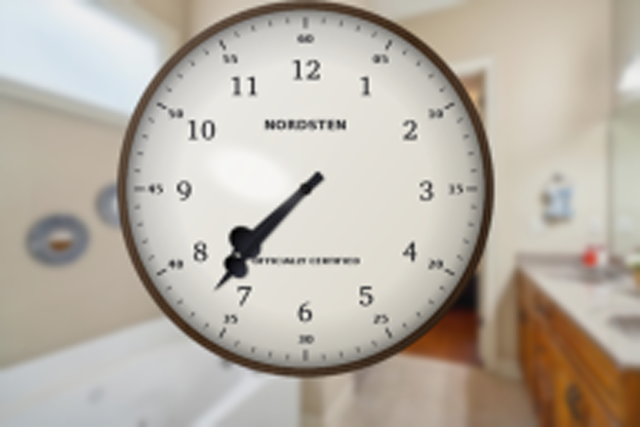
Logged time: 7,37
